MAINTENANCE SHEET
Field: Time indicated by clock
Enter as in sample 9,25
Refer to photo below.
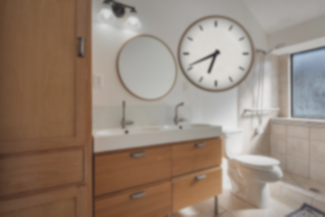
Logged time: 6,41
